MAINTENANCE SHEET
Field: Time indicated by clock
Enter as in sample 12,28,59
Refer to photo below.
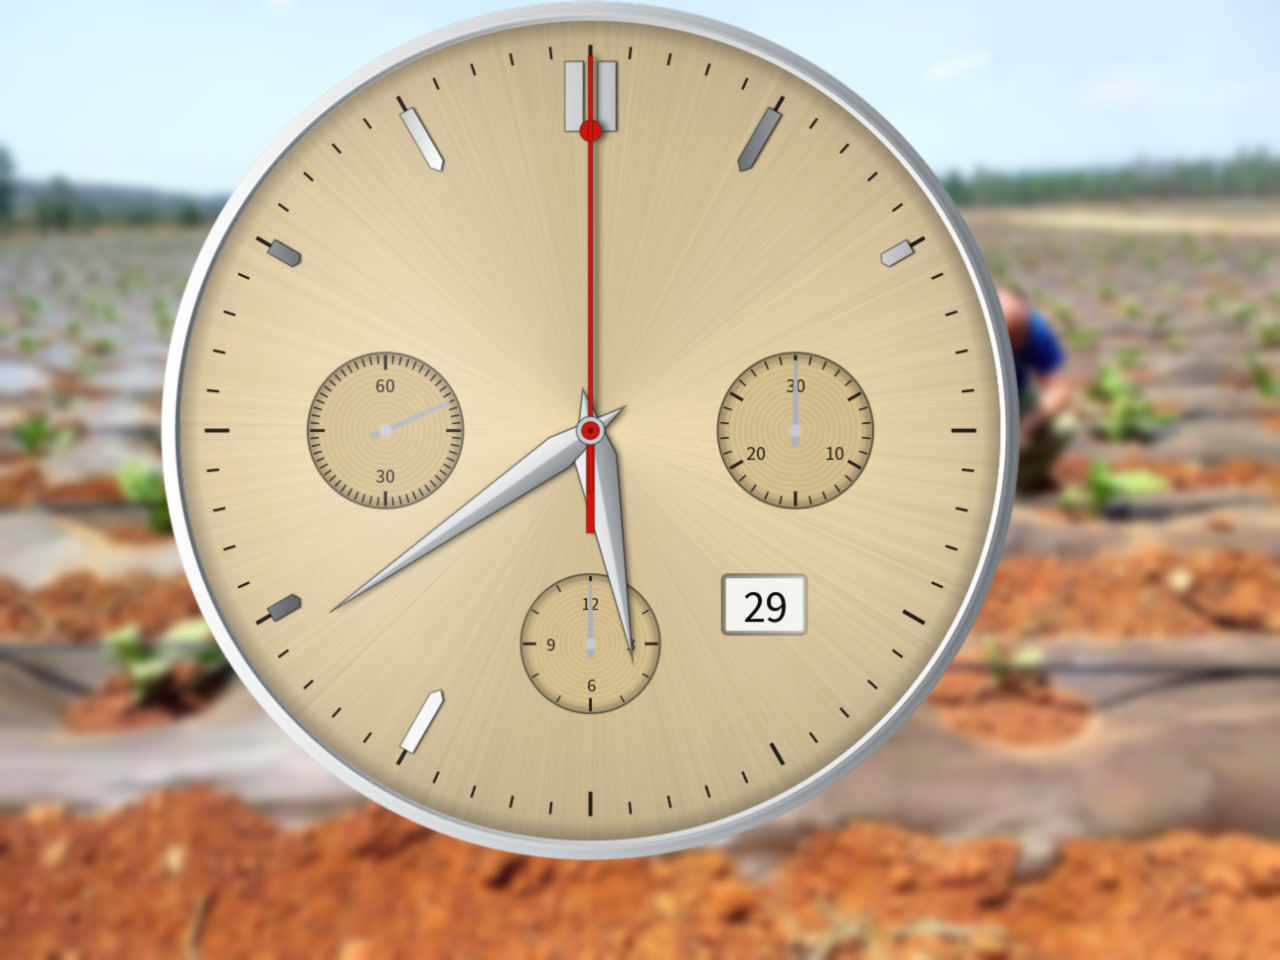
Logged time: 5,39,11
